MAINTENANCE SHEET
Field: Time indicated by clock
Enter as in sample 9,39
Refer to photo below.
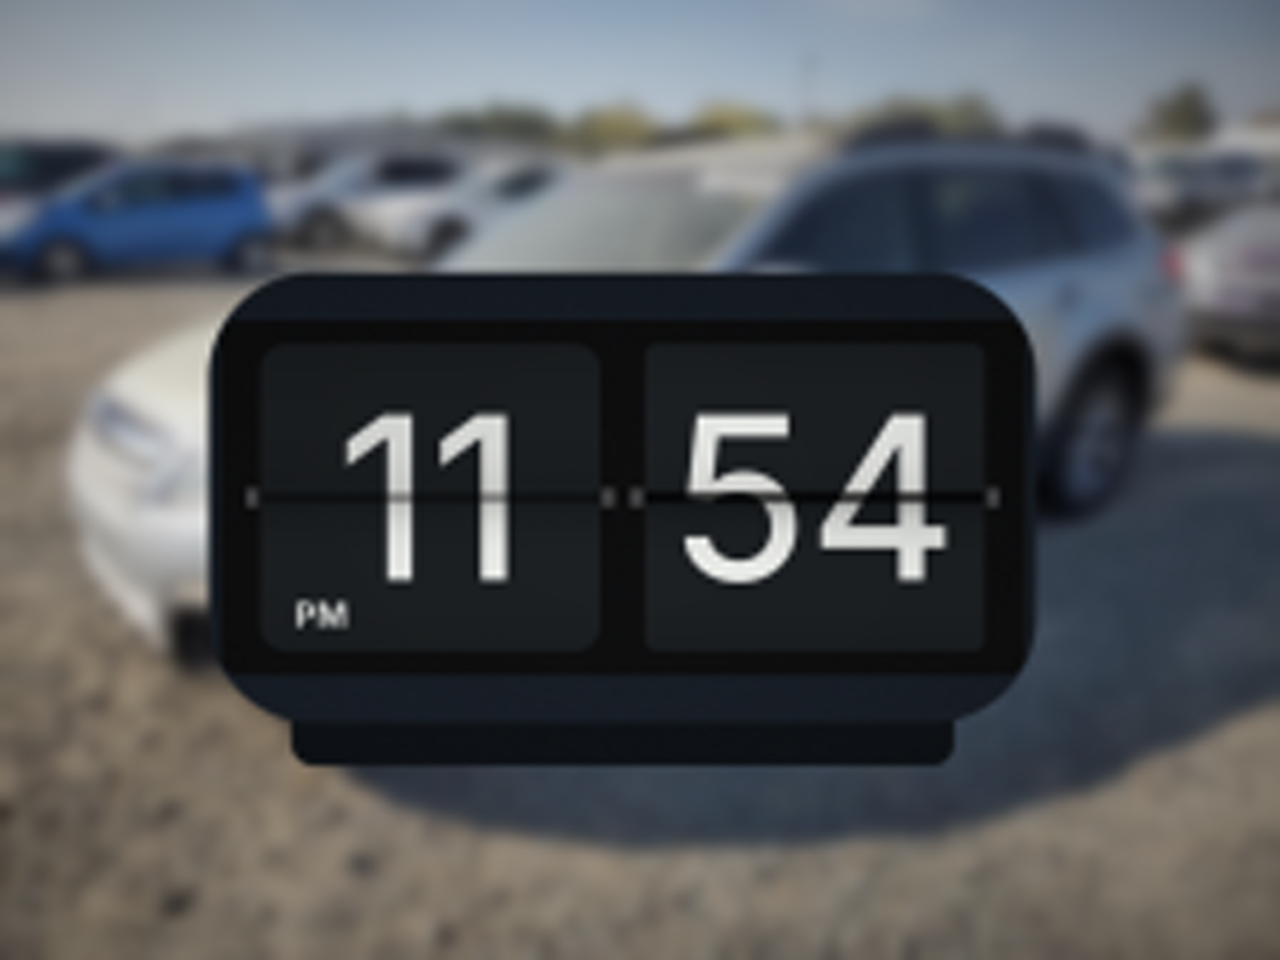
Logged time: 11,54
